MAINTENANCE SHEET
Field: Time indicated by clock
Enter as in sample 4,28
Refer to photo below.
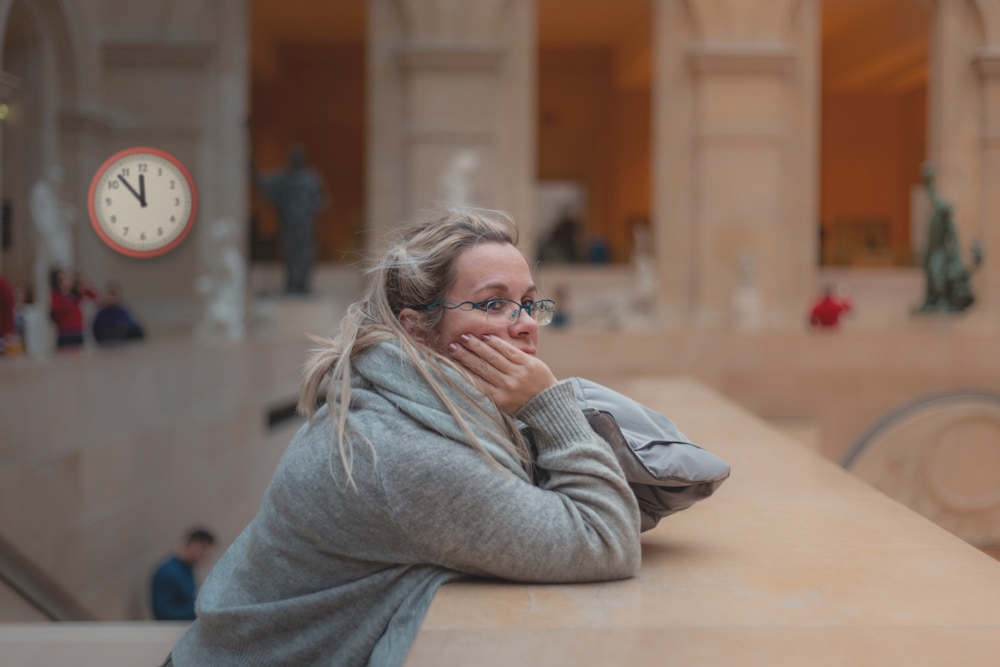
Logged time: 11,53
